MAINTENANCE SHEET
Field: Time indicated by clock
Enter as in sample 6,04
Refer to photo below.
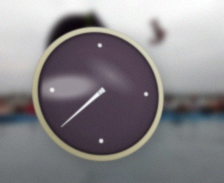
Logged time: 7,38
